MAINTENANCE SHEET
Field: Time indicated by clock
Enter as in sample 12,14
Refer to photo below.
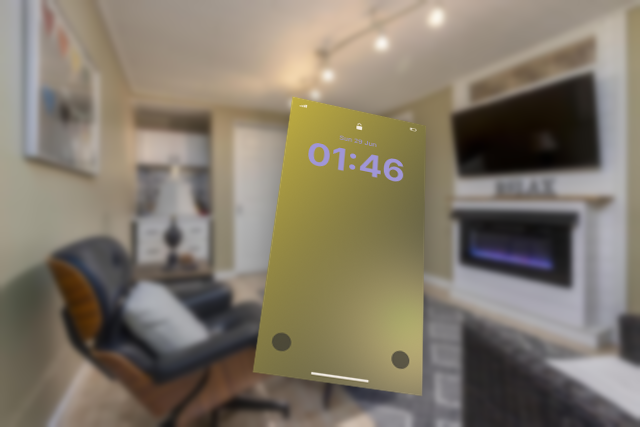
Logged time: 1,46
